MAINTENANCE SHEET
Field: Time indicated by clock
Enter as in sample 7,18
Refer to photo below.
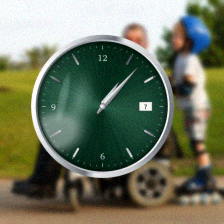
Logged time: 1,07
